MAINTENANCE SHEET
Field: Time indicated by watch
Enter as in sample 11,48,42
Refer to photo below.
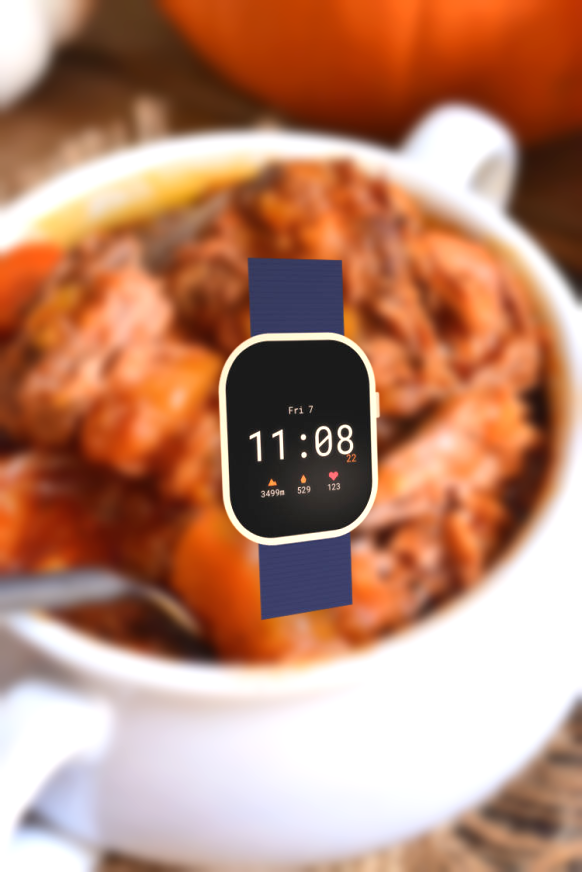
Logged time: 11,08,22
